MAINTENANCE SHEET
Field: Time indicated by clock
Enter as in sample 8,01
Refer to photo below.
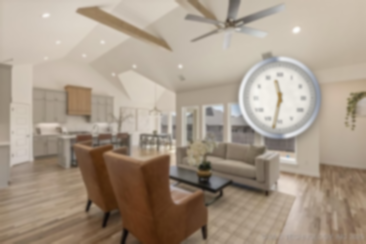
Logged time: 11,32
